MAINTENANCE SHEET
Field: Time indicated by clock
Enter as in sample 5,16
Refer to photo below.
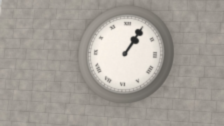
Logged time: 1,05
